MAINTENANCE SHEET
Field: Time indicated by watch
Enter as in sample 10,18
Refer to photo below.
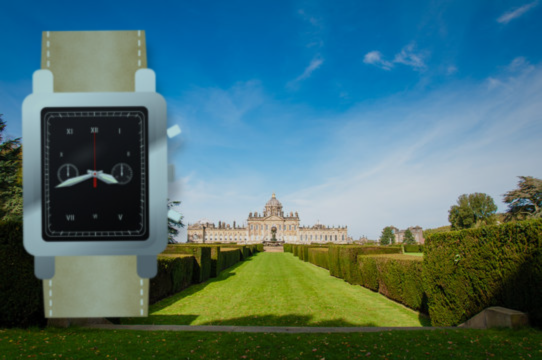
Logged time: 3,42
